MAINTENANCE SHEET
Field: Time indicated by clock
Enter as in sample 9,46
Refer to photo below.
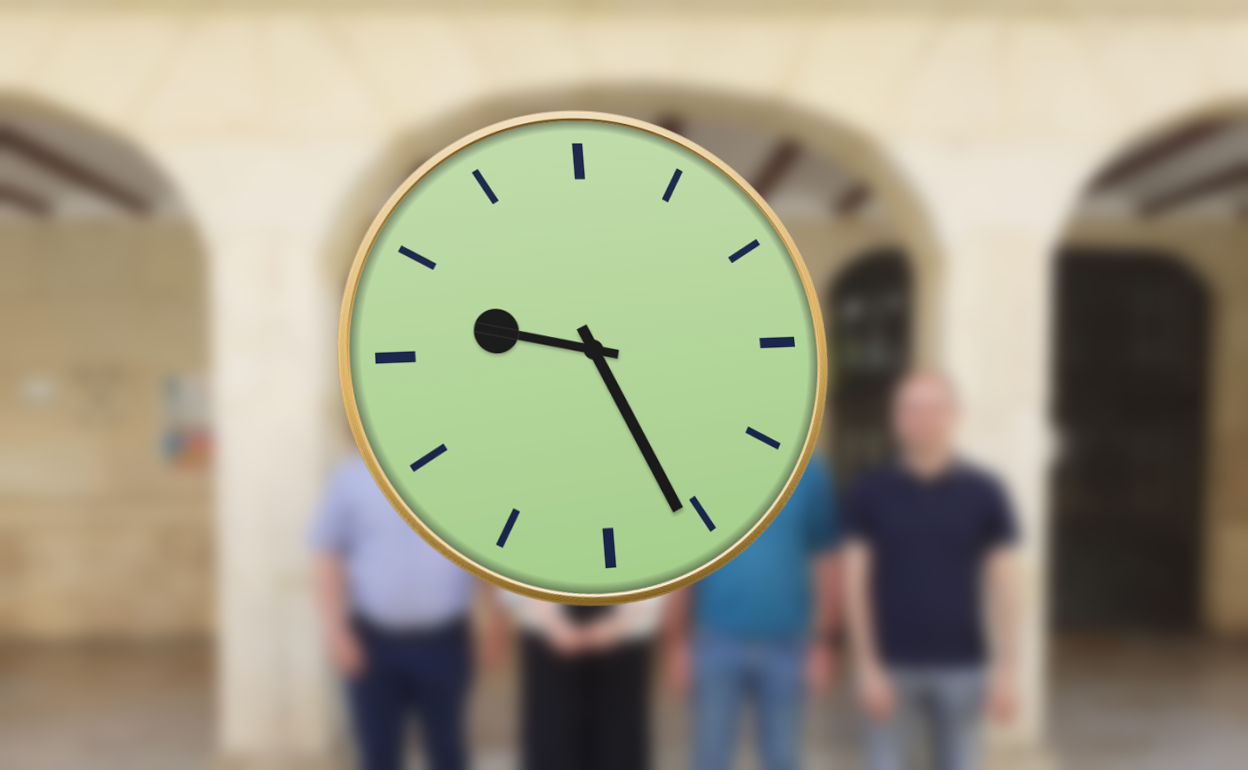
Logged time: 9,26
